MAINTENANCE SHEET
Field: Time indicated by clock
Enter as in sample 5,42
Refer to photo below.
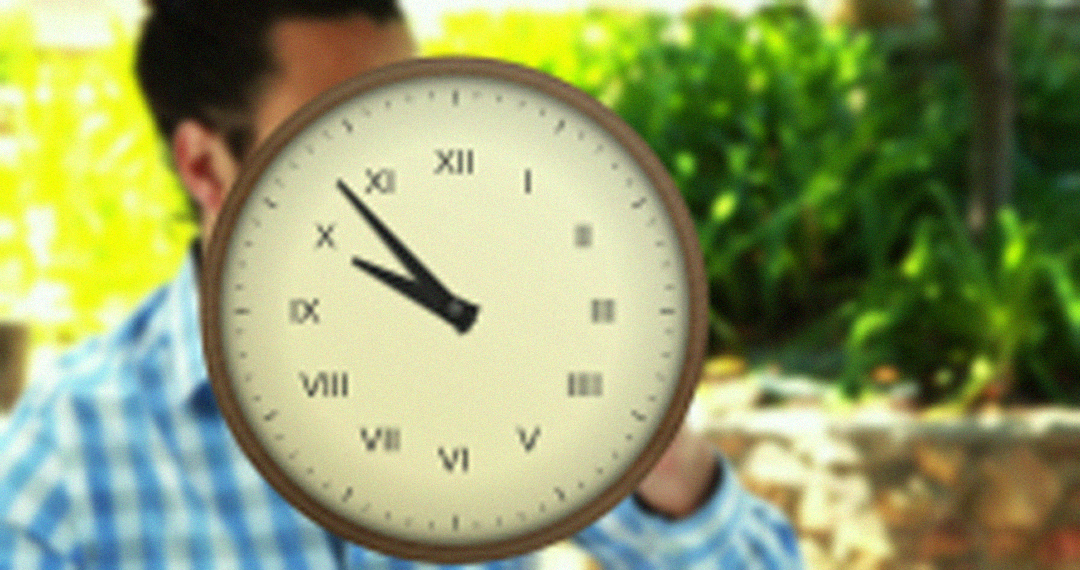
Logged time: 9,53
